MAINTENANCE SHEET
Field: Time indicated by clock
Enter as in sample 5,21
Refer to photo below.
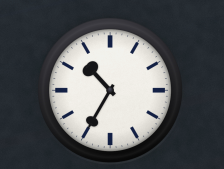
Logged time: 10,35
